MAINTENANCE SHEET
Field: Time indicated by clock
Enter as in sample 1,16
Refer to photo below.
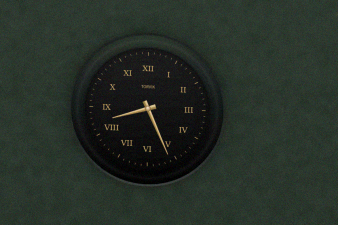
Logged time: 8,26
